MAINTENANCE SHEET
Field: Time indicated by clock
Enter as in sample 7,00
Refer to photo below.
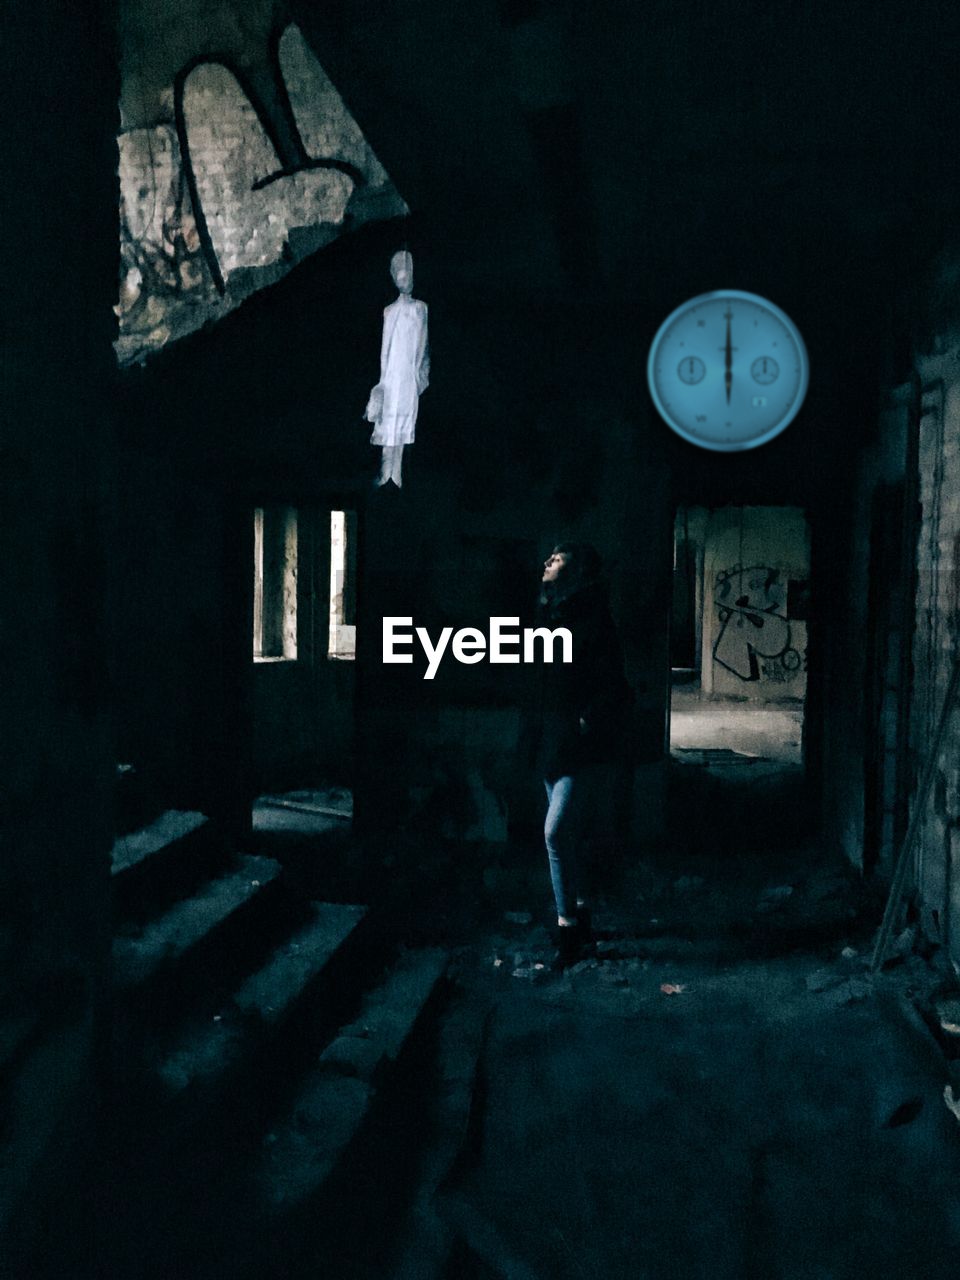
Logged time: 6,00
